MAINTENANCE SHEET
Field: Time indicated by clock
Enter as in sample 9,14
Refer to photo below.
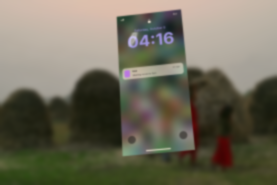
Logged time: 4,16
